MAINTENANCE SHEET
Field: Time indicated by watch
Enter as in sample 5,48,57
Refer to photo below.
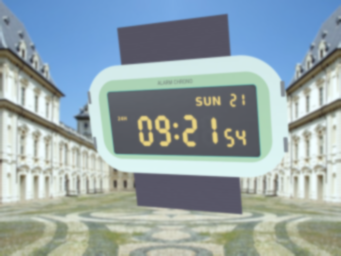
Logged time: 9,21,54
